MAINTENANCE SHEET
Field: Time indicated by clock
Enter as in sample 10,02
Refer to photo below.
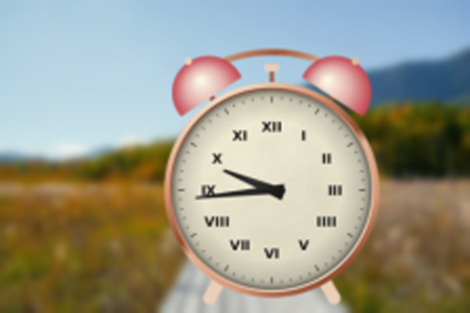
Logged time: 9,44
